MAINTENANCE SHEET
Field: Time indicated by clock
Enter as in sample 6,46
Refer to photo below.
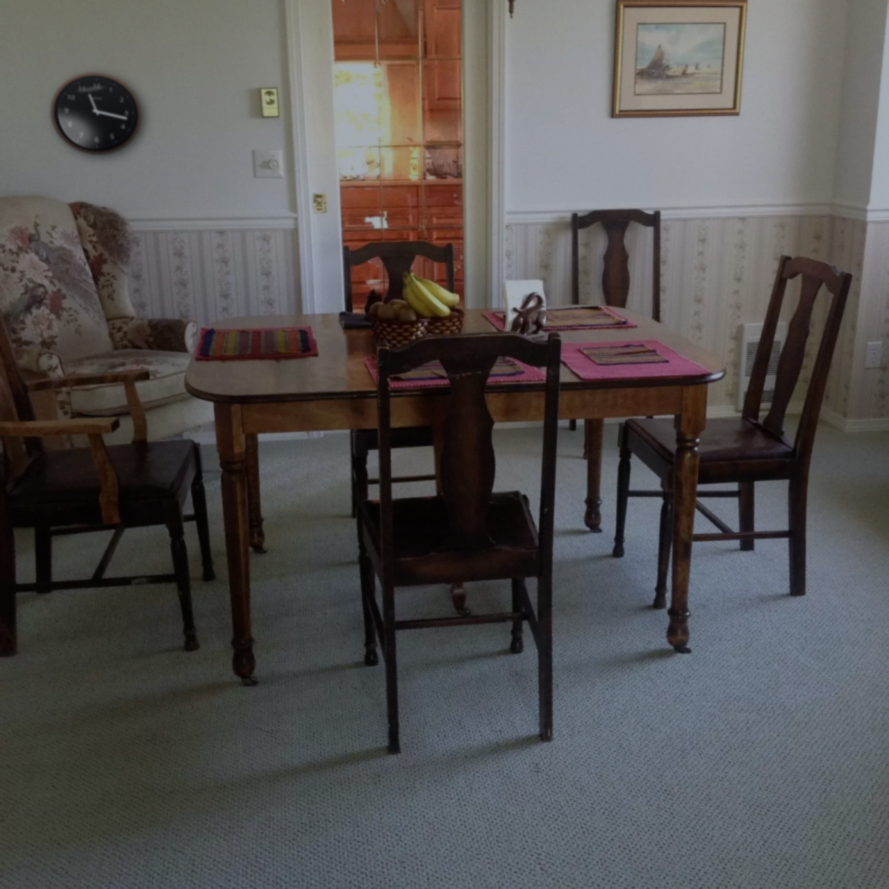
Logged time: 11,17
